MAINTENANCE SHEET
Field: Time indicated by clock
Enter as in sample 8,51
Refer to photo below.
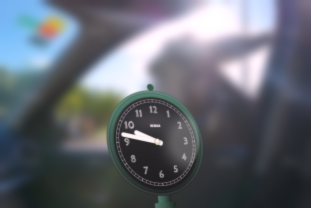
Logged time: 9,47
